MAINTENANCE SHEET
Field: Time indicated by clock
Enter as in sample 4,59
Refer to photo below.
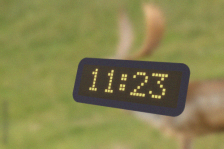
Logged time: 11,23
